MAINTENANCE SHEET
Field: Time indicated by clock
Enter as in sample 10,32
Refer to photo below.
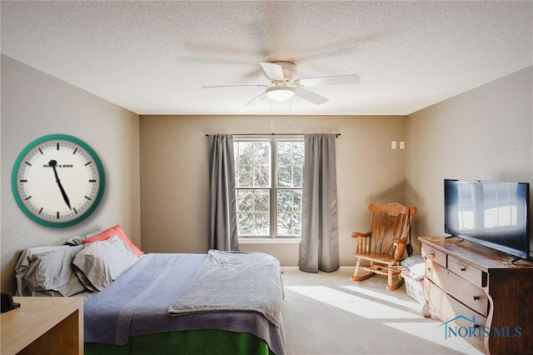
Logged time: 11,26
